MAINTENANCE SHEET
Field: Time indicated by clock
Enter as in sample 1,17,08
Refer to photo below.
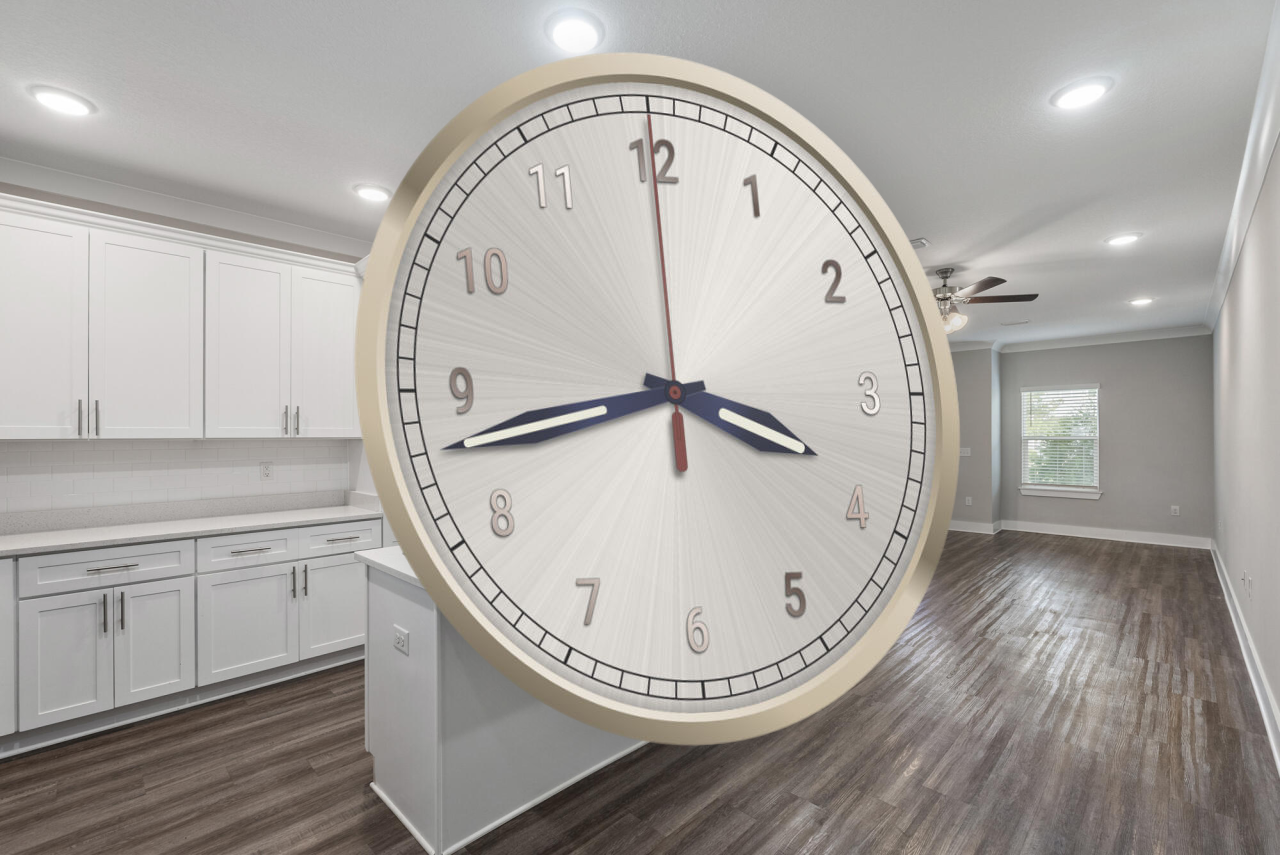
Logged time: 3,43,00
